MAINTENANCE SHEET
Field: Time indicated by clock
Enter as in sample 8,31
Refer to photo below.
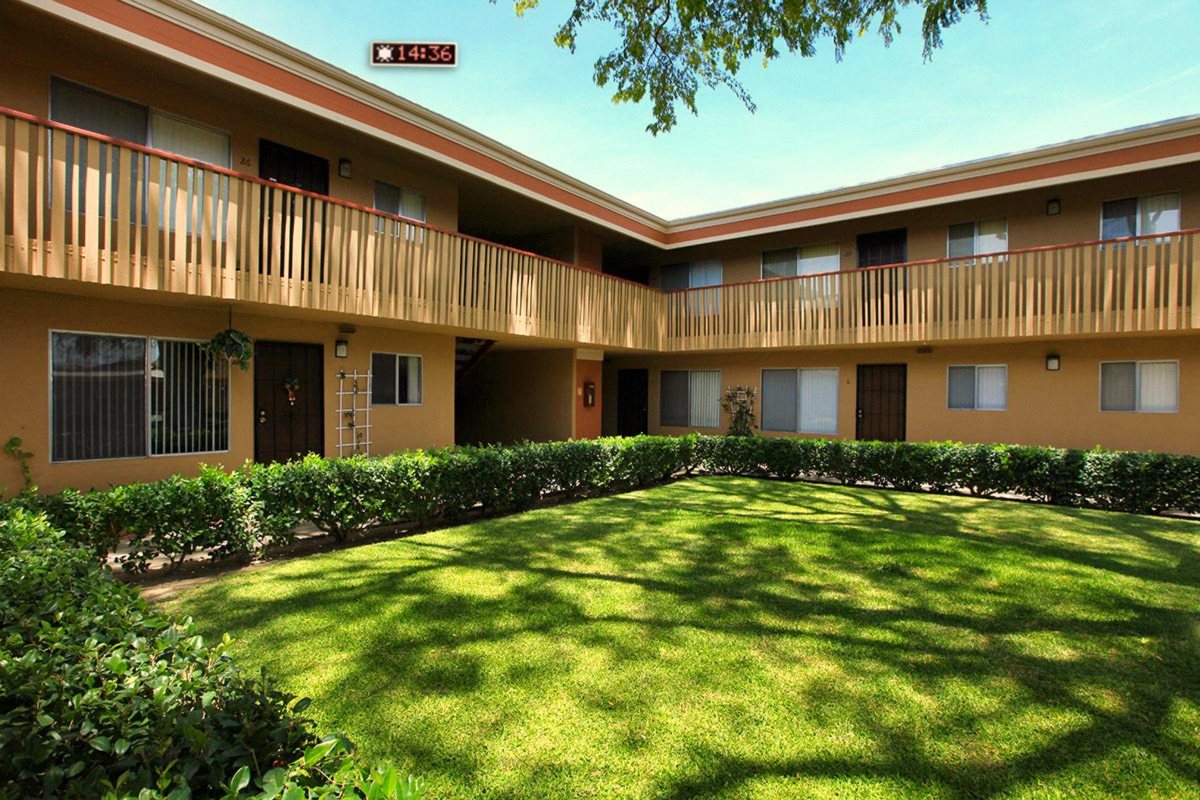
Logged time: 14,36
